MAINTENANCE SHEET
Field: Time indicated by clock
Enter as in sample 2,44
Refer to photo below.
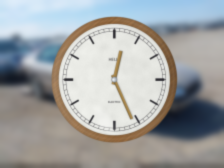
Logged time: 12,26
